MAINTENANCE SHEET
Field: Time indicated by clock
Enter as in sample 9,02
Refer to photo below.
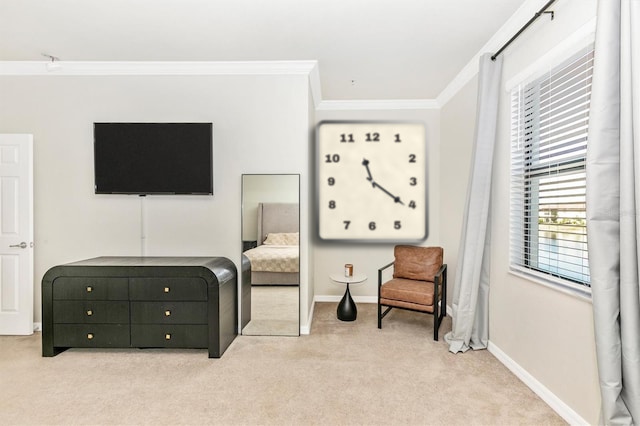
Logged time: 11,21
